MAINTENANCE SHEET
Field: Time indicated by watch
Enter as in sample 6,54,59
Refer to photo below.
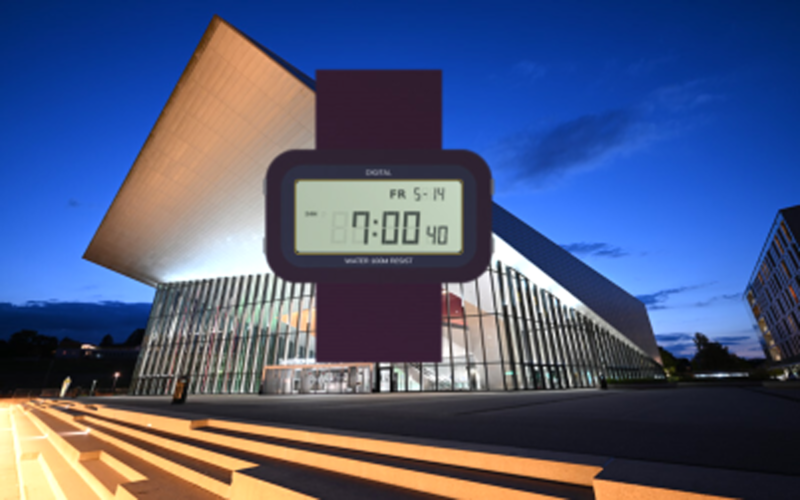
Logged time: 7,00,40
